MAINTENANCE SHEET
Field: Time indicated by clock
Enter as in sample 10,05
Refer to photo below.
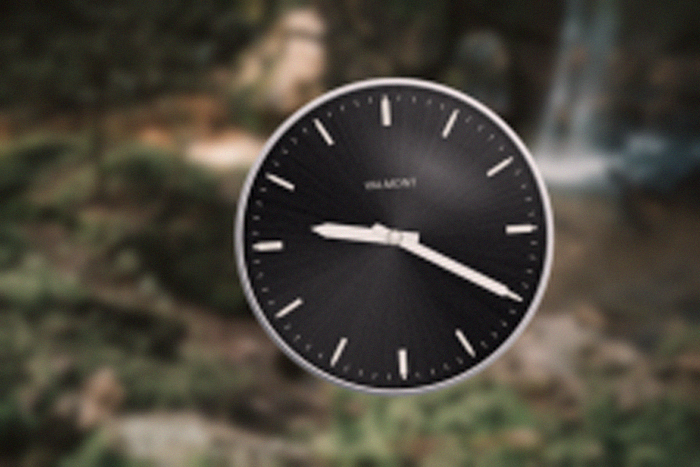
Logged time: 9,20
